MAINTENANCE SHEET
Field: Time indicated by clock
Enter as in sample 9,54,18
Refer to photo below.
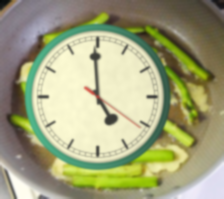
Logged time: 4,59,21
